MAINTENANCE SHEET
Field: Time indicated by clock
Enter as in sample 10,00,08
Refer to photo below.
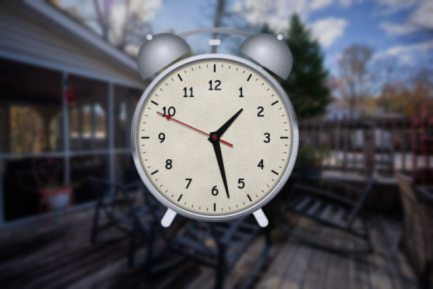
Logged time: 1,27,49
